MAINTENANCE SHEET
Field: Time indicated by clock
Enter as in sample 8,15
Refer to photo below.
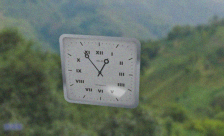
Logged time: 12,54
